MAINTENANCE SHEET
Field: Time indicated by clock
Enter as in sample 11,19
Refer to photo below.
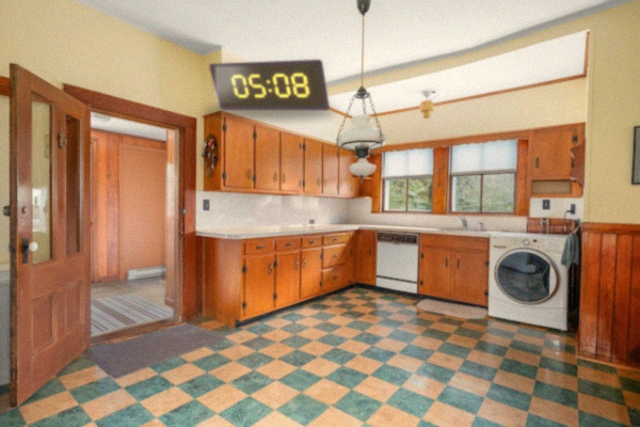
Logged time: 5,08
